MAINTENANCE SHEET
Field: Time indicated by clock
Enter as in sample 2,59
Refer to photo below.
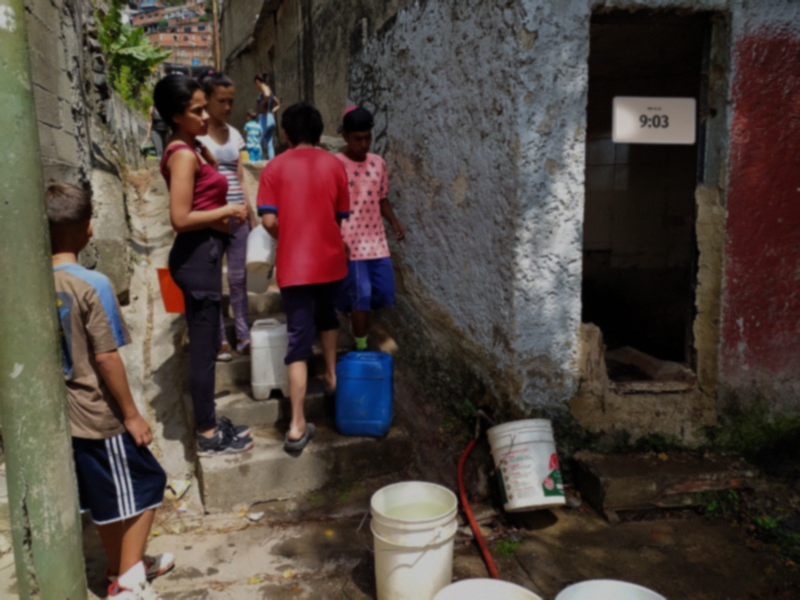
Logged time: 9,03
